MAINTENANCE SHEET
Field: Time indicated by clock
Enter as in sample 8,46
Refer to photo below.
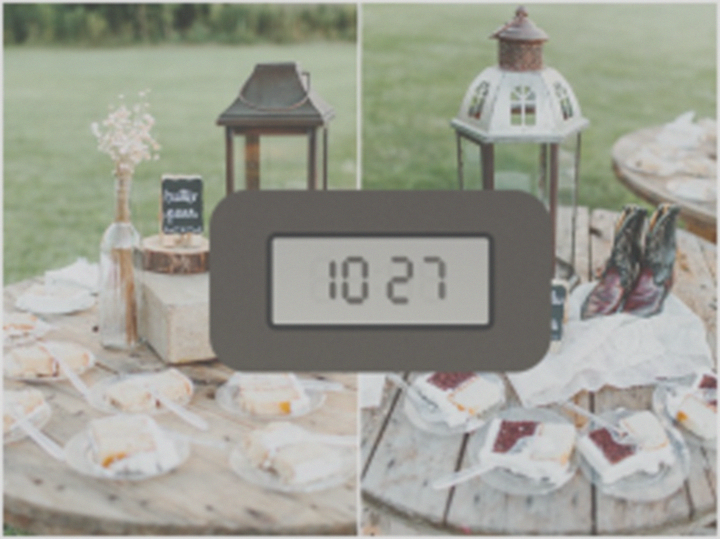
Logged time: 10,27
